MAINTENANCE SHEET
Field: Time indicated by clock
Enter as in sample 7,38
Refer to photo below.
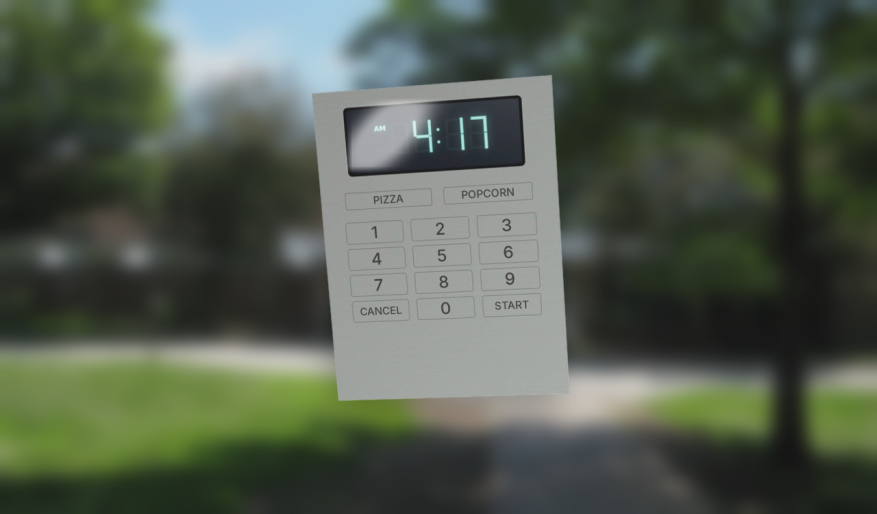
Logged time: 4,17
